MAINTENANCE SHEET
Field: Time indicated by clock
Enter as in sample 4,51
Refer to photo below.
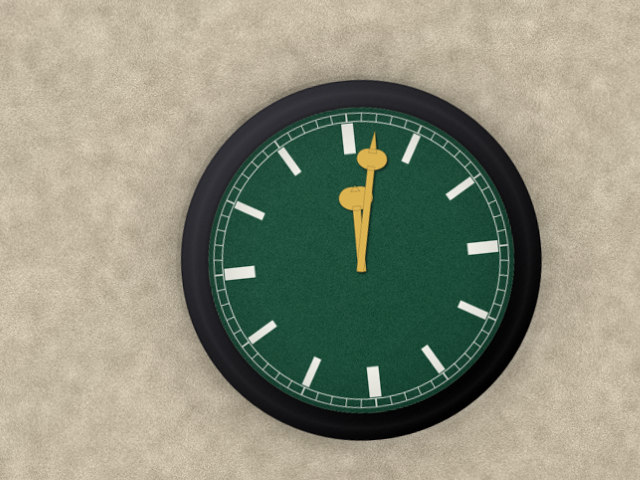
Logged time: 12,02
